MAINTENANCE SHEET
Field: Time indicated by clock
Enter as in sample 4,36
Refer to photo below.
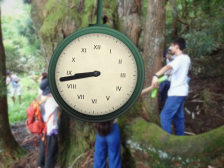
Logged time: 8,43
